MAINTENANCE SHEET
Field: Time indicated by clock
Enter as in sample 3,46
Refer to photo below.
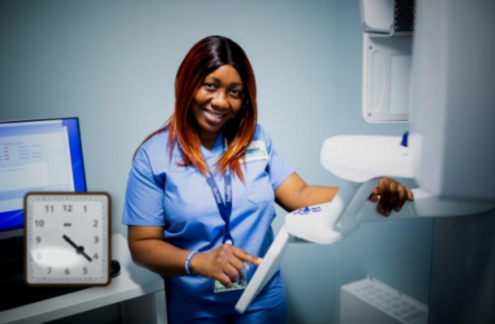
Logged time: 4,22
